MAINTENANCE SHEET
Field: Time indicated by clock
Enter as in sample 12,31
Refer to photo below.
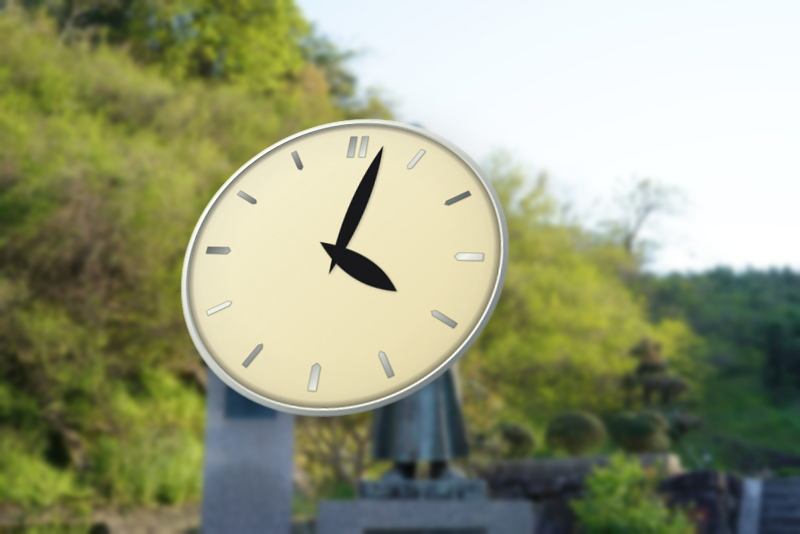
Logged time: 4,02
